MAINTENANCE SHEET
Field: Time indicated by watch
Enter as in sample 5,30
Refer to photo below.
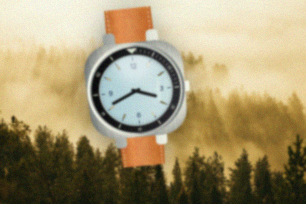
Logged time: 3,41
